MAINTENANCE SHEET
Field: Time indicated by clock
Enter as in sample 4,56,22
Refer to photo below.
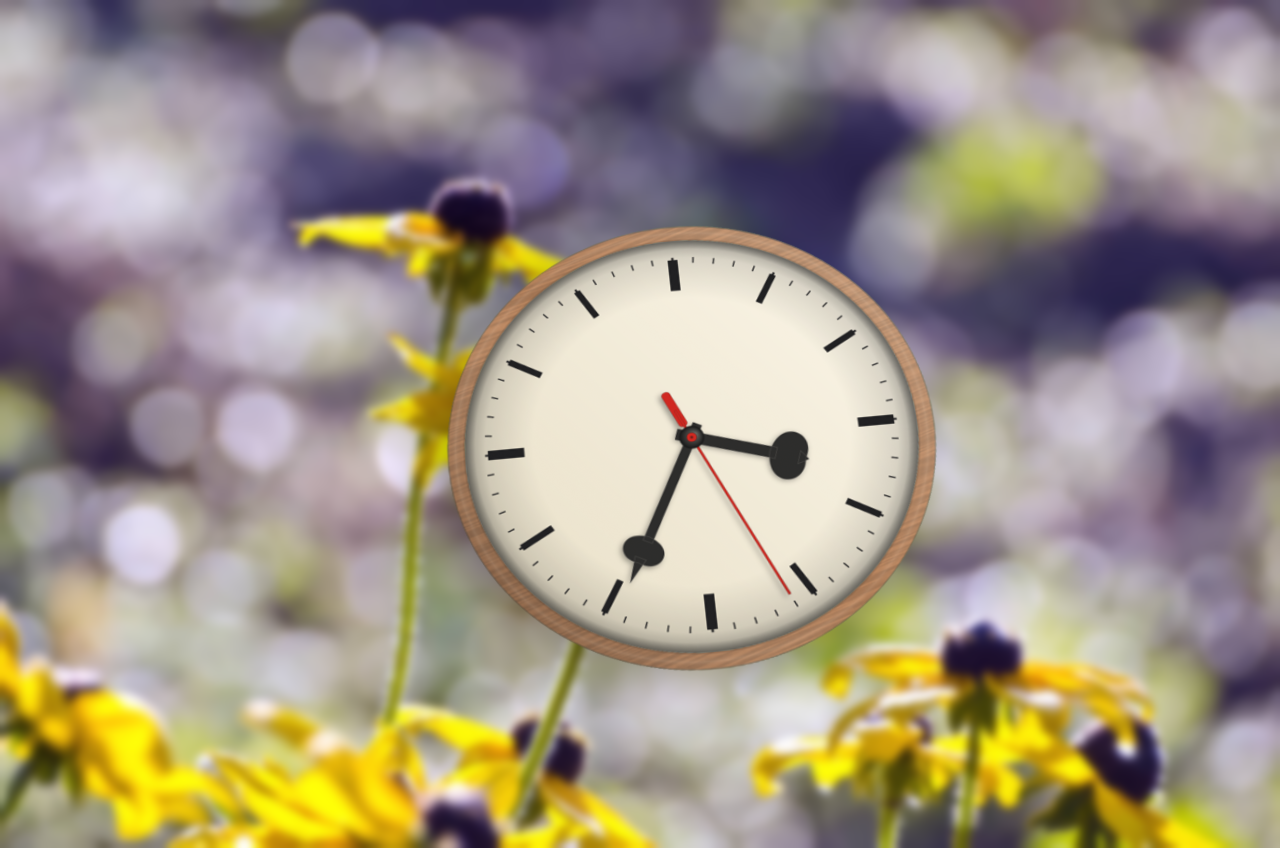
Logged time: 3,34,26
